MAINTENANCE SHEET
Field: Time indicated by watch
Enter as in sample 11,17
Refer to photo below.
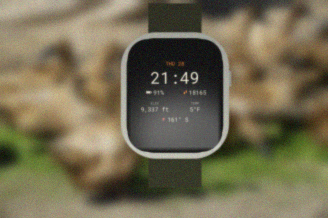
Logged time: 21,49
